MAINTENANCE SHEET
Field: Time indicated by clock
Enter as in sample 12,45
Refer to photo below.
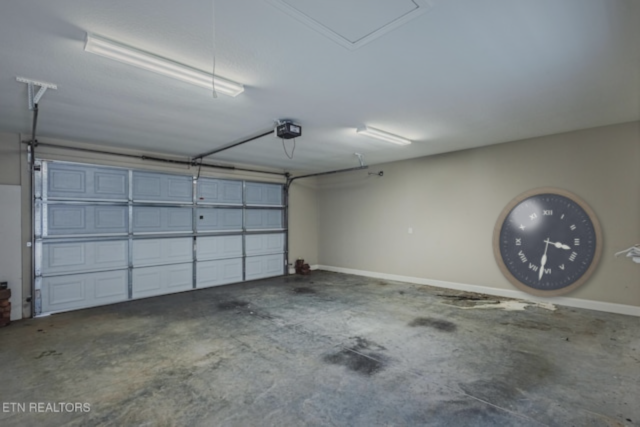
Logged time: 3,32
